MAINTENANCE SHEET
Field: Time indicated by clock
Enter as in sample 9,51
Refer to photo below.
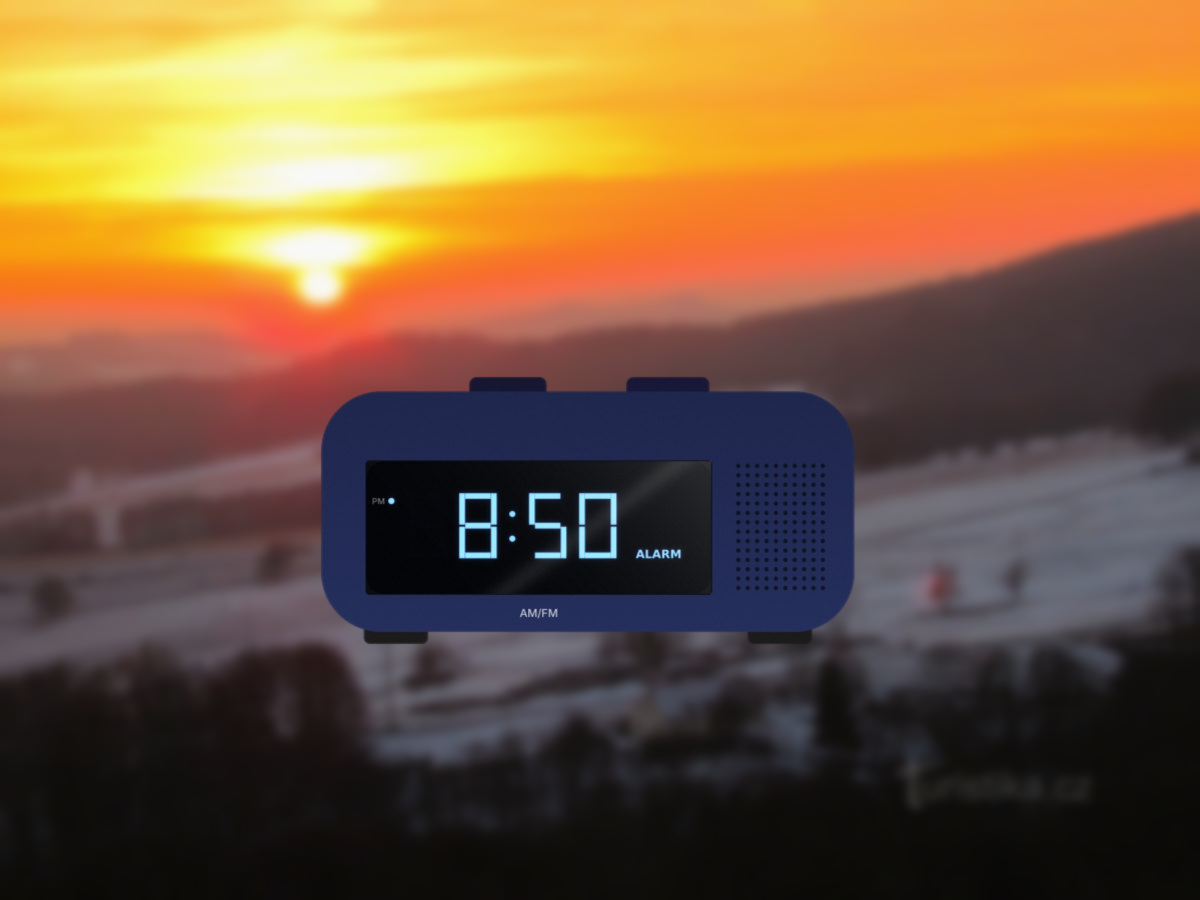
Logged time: 8,50
